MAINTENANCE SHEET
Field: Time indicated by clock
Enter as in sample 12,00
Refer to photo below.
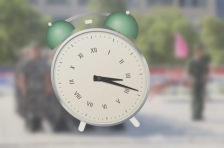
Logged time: 3,19
